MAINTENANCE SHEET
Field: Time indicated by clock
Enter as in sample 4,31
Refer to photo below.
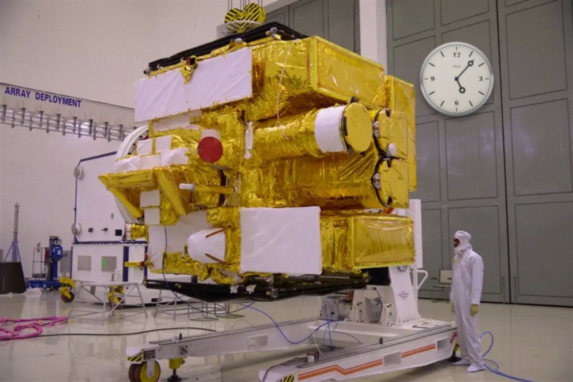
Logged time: 5,07
